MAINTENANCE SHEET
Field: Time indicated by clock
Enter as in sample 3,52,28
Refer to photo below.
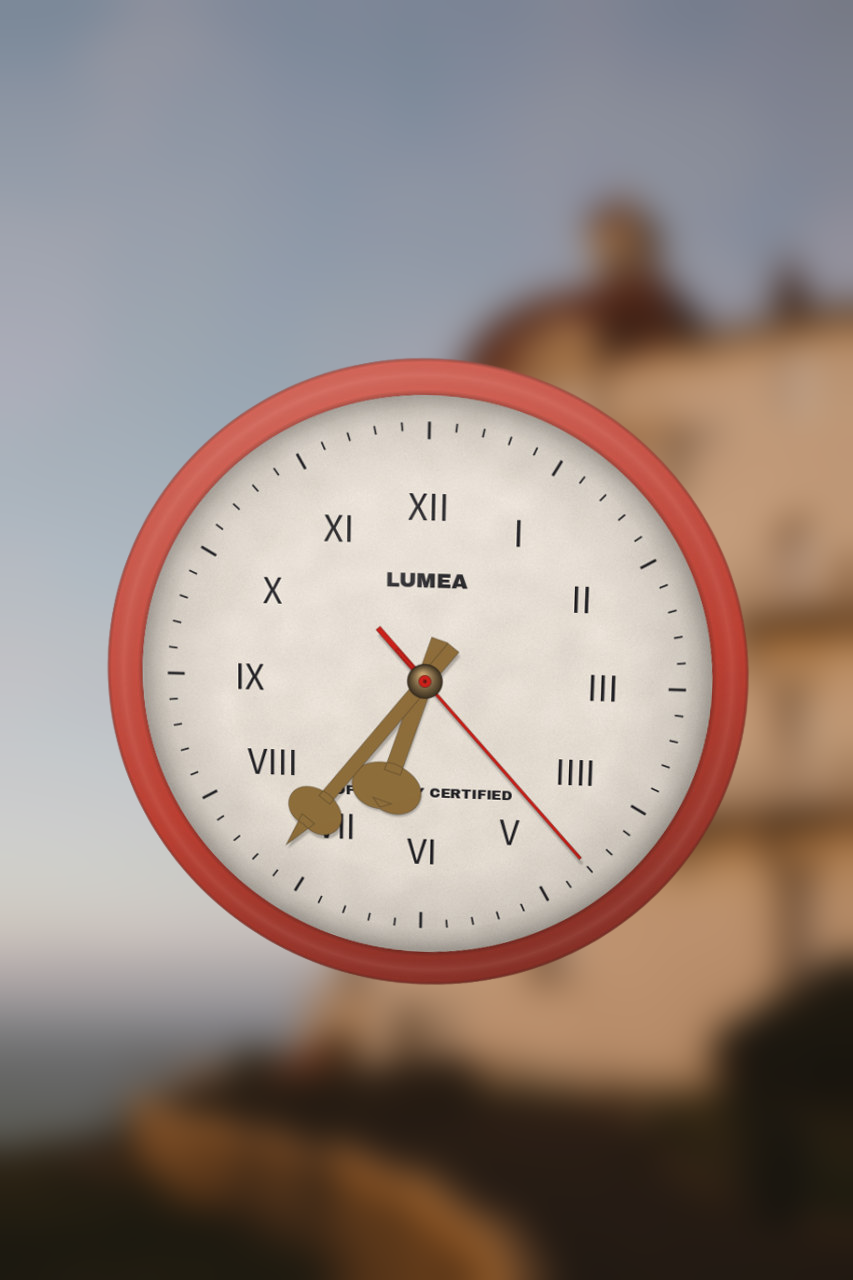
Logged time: 6,36,23
